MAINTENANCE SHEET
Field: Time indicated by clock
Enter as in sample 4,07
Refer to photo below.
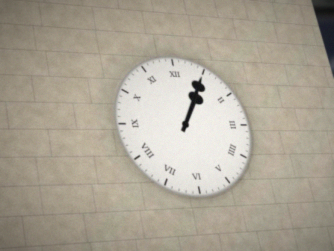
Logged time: 1,05
